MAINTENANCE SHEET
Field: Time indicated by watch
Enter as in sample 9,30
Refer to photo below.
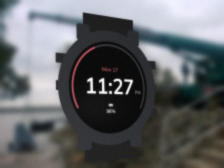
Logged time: 11,27
